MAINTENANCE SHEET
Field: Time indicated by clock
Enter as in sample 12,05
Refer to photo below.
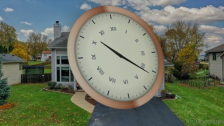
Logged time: 10,21
